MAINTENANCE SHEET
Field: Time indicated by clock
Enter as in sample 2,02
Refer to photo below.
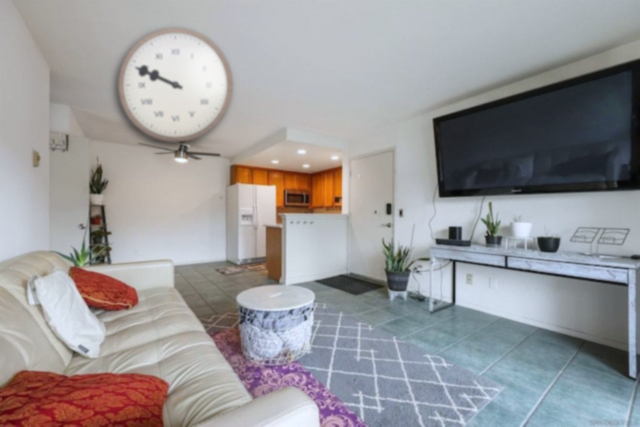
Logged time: 9,49
